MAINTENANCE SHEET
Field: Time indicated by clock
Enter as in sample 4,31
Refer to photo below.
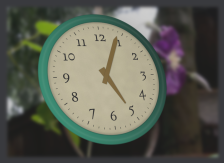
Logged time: 5,04
